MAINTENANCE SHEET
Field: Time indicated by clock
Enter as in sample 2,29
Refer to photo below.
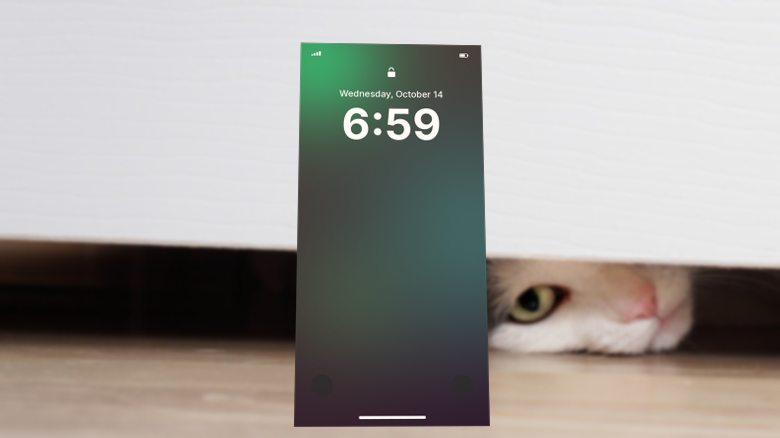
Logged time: 6,59
